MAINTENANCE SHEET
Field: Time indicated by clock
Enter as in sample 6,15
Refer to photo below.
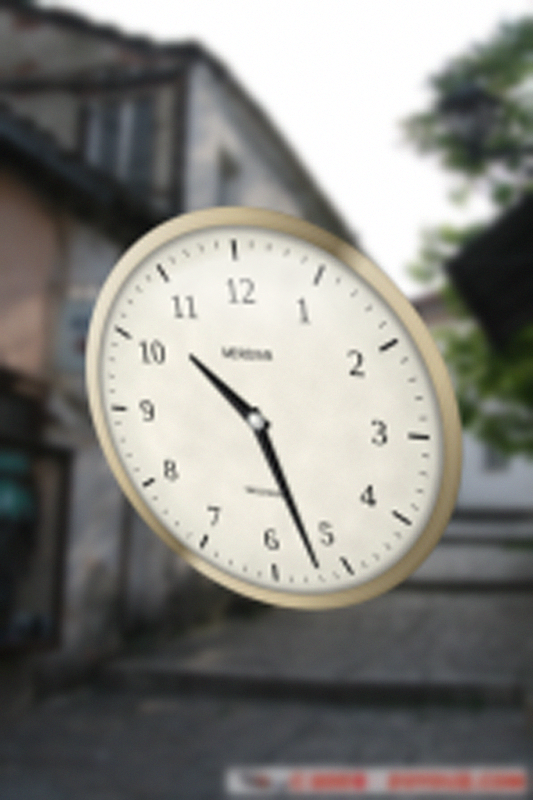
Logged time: 10,27
